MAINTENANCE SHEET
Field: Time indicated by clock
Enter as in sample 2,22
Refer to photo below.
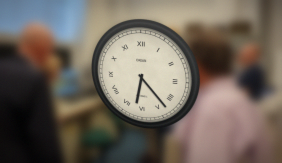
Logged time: 6,23
